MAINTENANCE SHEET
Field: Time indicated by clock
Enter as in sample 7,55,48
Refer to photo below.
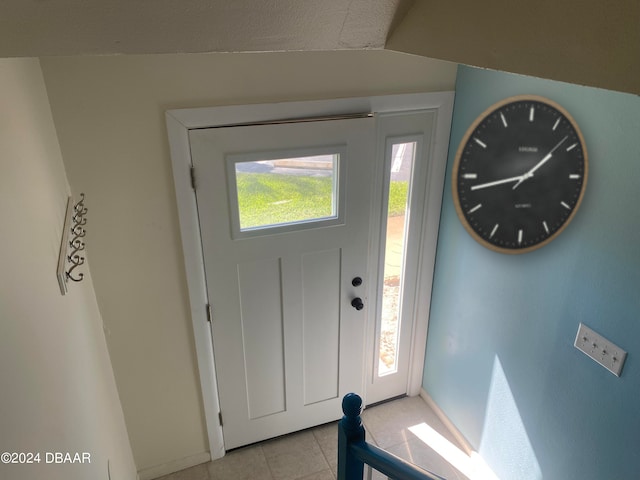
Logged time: 1,43,08
